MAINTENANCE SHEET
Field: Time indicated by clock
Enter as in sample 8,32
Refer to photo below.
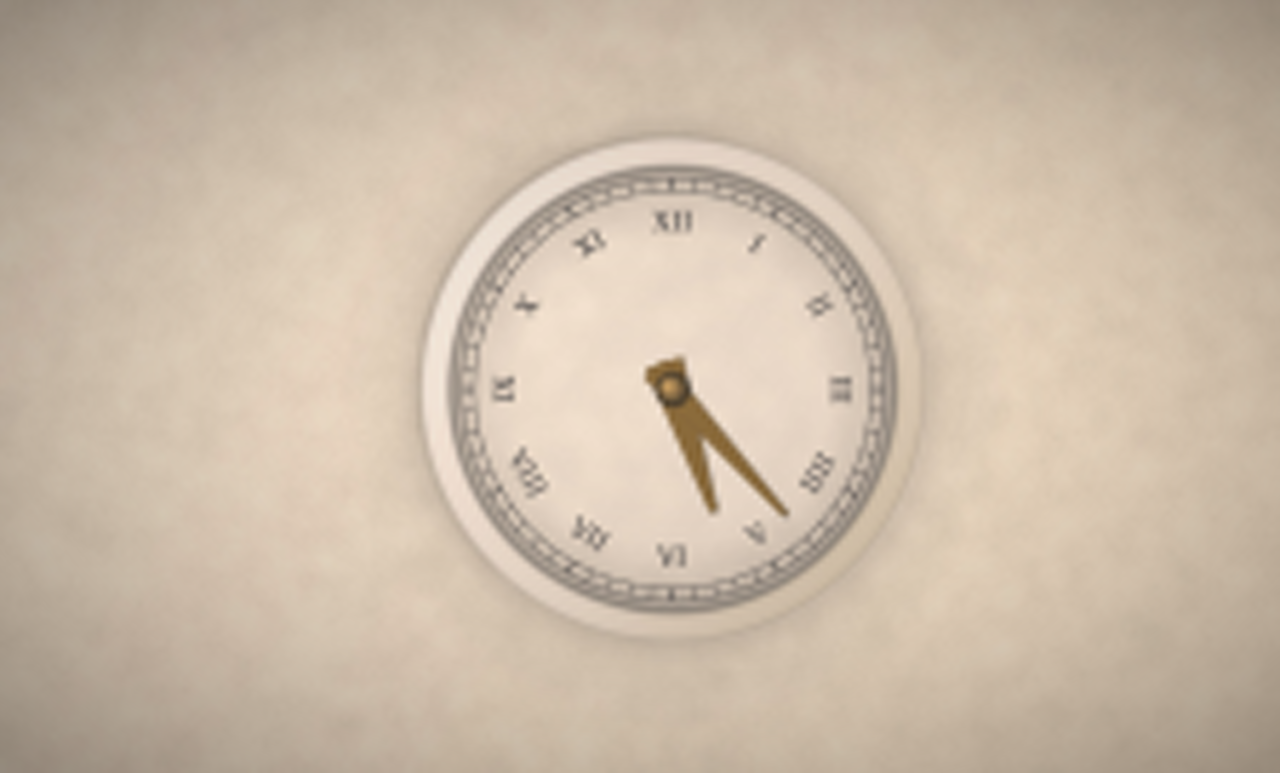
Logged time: 5,23
